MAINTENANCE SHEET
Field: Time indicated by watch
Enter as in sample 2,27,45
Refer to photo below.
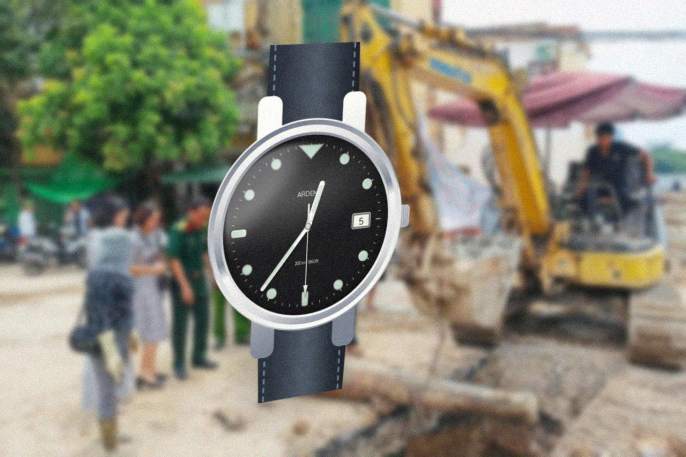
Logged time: 12,36,30
